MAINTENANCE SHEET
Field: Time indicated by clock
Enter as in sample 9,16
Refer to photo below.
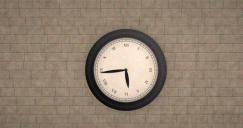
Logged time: 5,44
